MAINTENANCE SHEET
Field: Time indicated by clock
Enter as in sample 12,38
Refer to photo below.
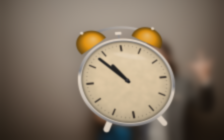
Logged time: 10,53
